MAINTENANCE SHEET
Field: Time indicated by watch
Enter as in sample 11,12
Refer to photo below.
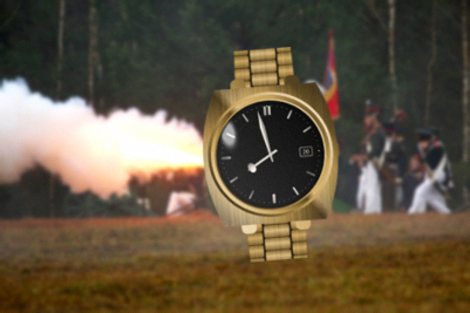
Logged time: 7,58
